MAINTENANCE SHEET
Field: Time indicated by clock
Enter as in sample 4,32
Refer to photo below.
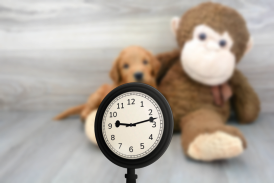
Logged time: 9,13
